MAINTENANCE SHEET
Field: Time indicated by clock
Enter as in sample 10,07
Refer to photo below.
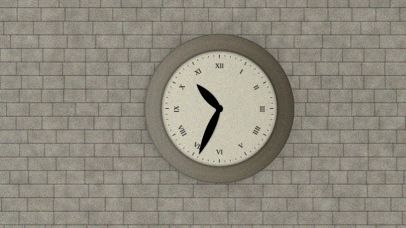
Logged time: 10,34
